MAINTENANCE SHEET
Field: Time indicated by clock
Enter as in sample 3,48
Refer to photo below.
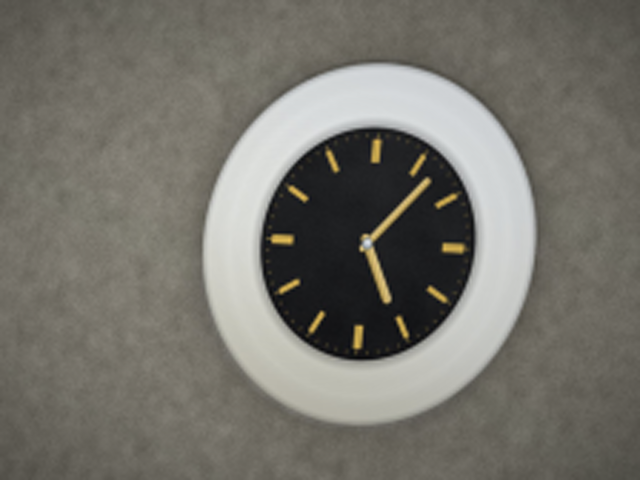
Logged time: 5,07
